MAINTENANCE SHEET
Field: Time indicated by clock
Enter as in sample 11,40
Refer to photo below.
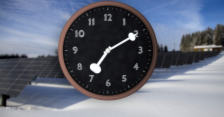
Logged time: 7,10
